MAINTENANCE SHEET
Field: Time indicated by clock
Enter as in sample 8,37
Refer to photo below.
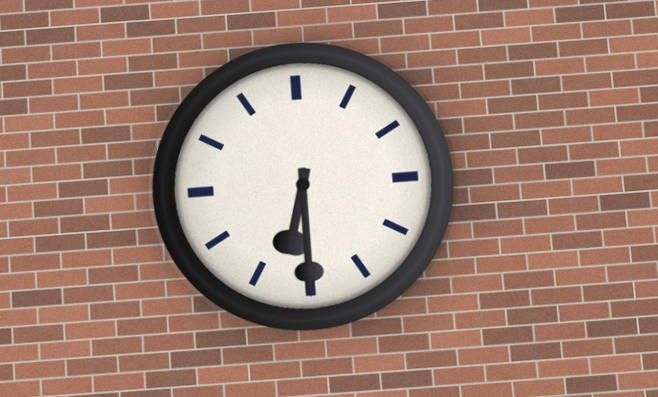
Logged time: 6,30
